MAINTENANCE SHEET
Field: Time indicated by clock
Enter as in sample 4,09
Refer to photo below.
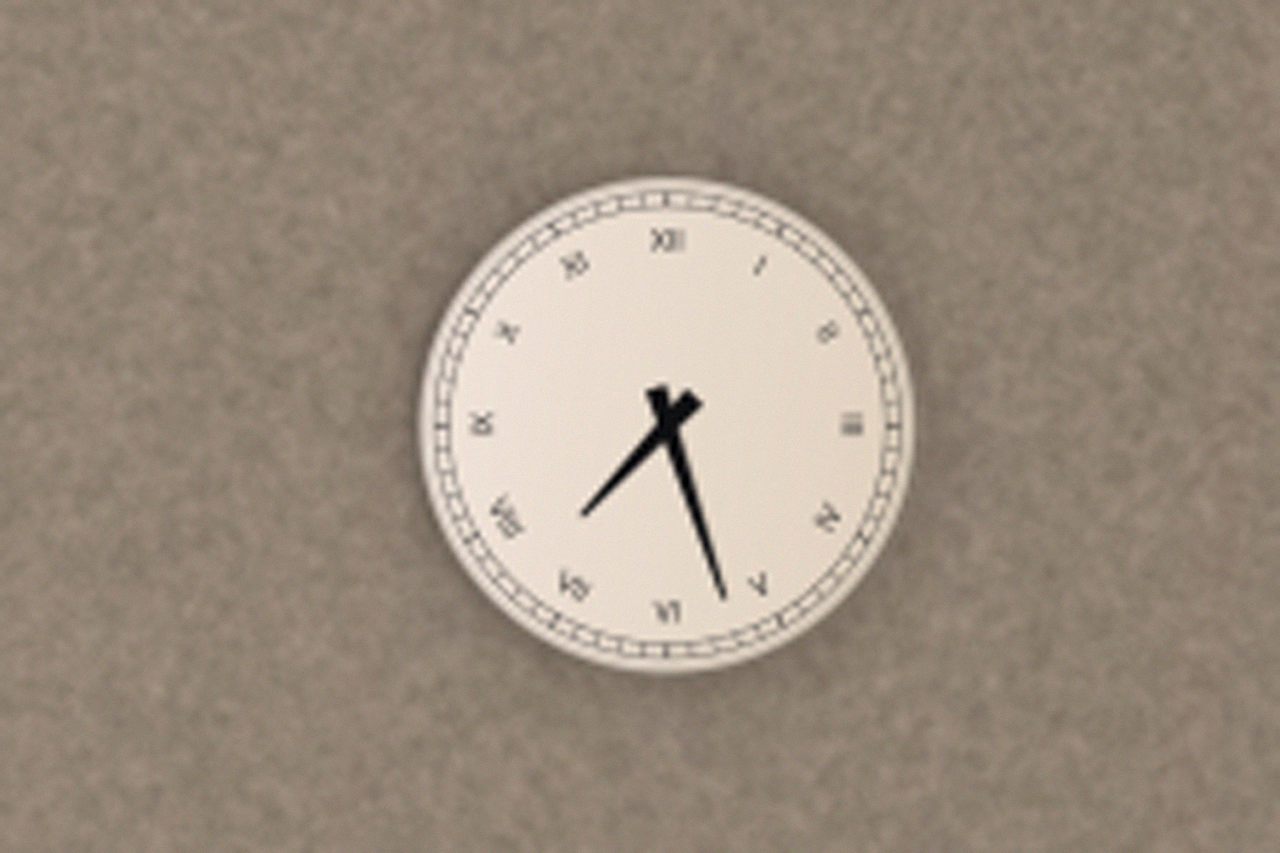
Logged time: 7,27
